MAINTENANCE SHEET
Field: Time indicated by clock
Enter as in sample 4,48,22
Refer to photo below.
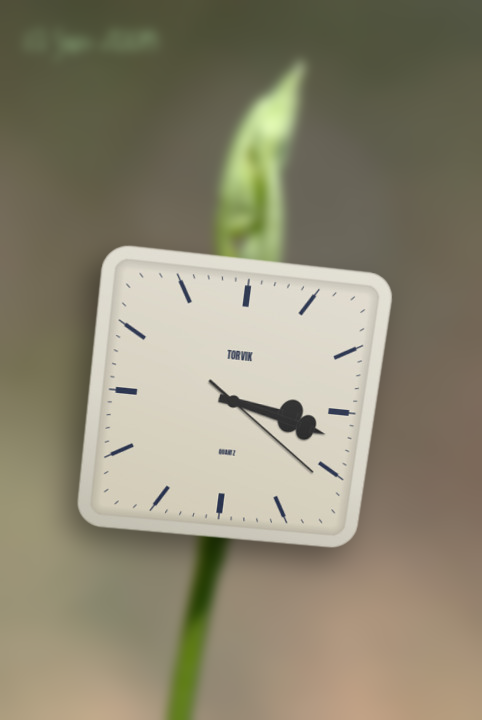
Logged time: 3,17,21
